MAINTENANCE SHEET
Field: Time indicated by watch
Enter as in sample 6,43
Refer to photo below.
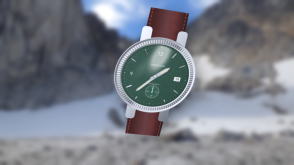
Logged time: 1,37
